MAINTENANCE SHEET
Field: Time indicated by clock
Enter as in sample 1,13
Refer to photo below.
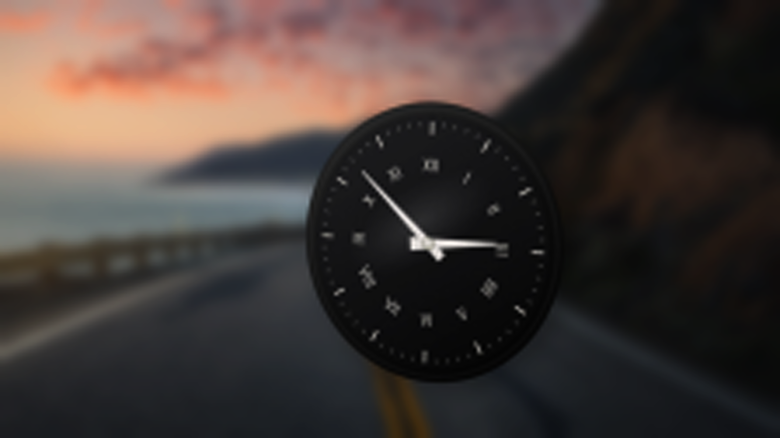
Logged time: 2,52
